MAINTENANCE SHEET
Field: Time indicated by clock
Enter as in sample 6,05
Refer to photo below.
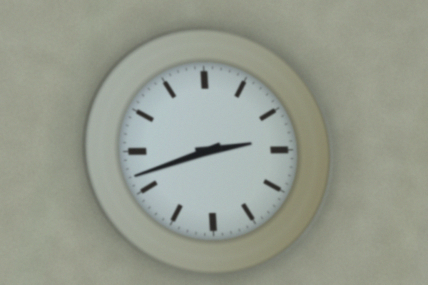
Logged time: 2,42
